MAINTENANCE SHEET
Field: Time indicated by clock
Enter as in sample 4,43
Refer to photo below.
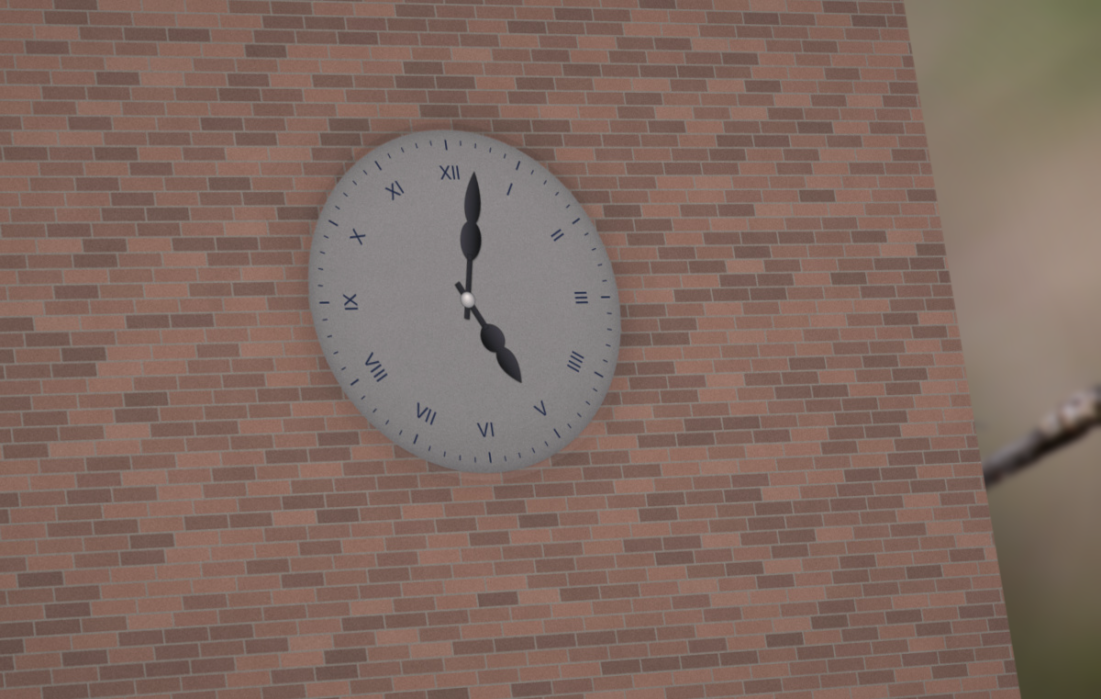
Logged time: 5,02
